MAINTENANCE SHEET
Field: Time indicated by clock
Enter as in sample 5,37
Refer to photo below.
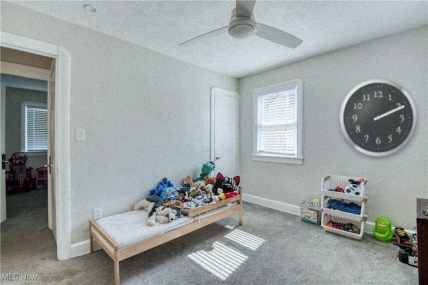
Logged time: 2,11
